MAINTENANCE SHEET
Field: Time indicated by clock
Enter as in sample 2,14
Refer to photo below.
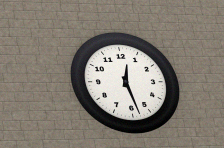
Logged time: 12,28
